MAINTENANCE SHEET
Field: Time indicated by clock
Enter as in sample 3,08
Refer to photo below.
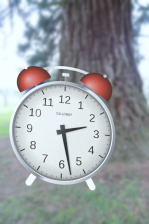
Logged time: 2,28
